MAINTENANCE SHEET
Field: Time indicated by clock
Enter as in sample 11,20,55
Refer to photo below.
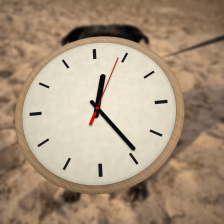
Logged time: 12,24,04
